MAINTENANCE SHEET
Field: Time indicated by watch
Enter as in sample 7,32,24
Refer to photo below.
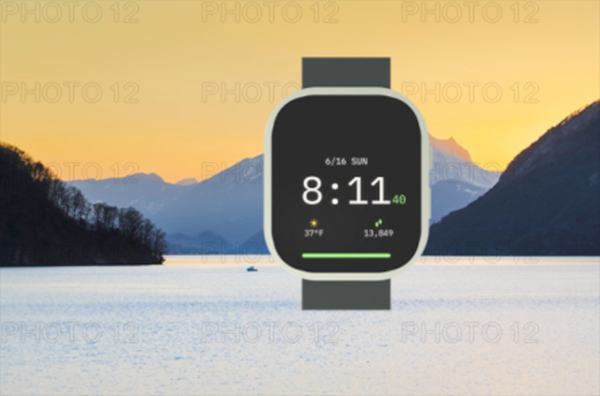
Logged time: 8,11,40
